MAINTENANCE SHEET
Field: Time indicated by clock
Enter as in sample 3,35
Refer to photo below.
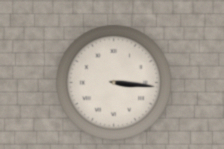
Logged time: 3,16
